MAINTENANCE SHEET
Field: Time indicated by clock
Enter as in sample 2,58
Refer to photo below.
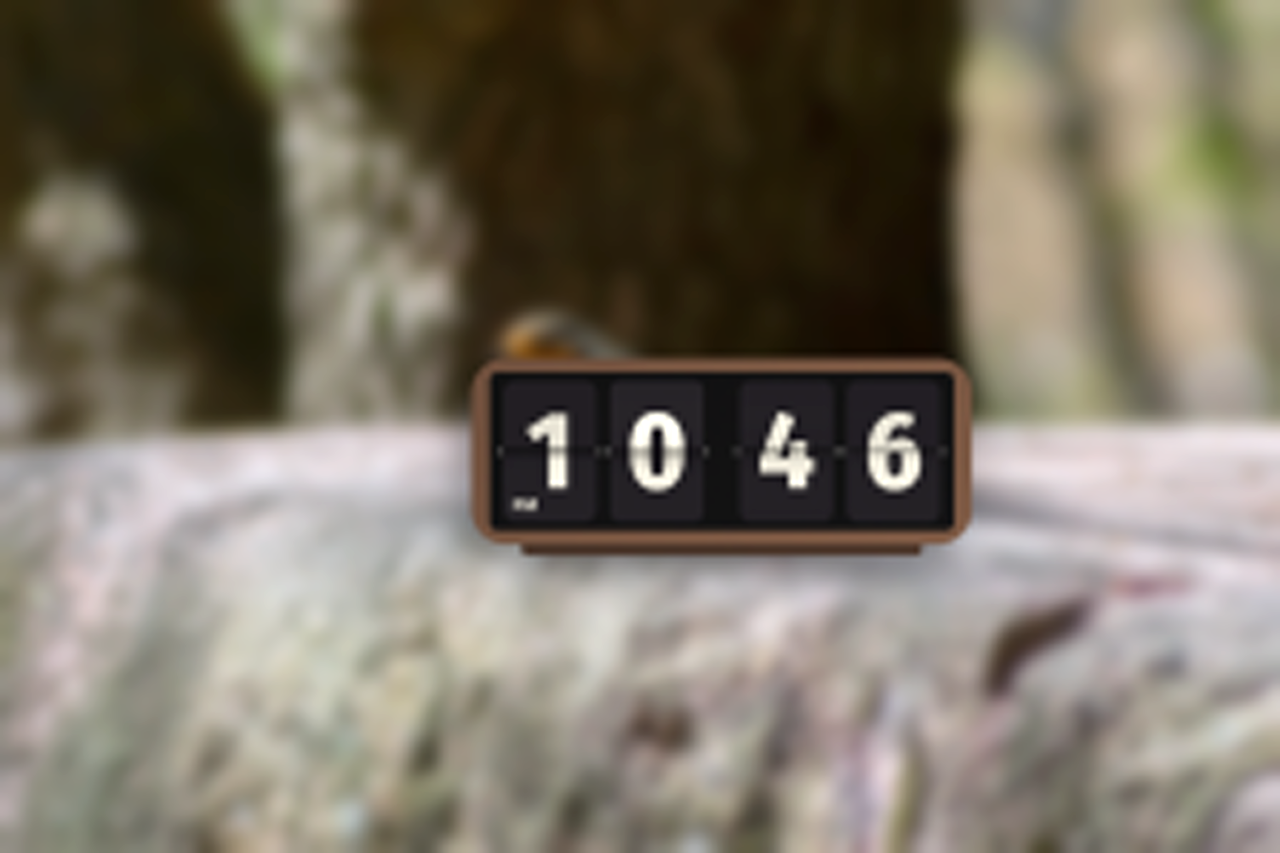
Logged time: 10,46
